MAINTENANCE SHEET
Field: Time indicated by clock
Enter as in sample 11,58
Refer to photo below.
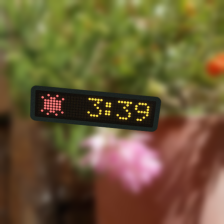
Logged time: 3,39
